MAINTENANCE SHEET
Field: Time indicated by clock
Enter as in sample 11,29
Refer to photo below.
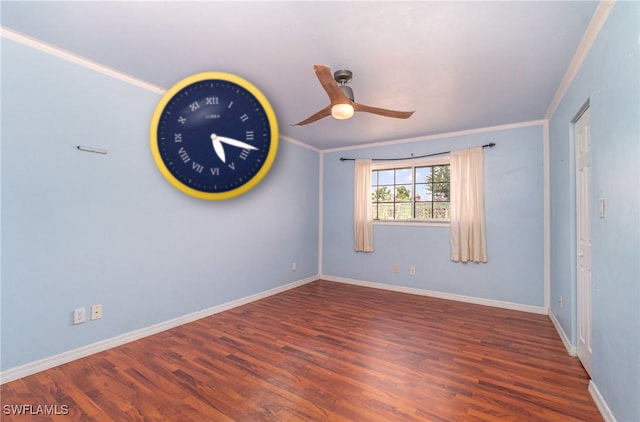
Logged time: 5,18
